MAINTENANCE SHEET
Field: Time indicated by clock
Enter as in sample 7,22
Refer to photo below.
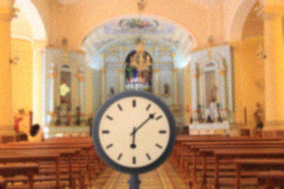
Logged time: 6,08
